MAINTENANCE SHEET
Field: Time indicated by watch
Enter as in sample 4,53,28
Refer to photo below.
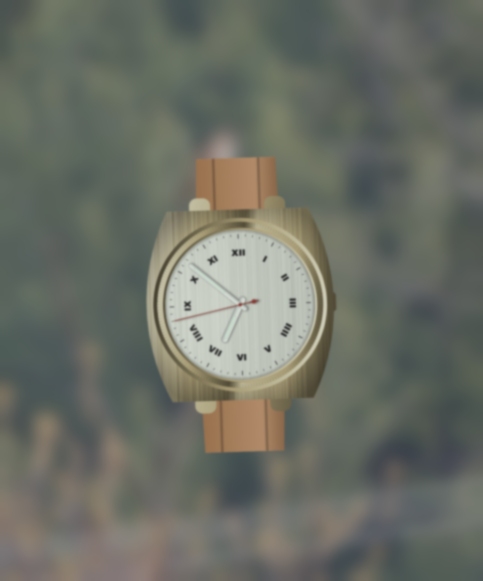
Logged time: 6,51,43
